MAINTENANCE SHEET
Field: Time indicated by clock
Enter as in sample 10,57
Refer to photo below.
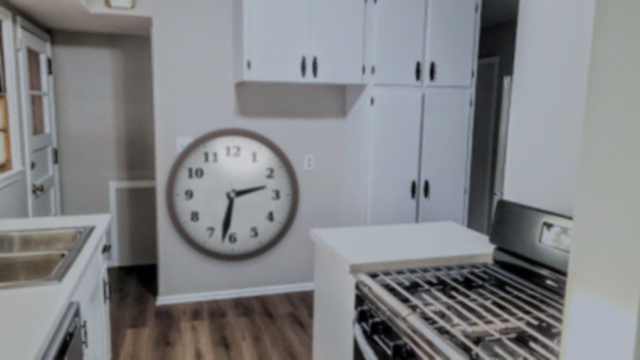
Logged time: 2,32
